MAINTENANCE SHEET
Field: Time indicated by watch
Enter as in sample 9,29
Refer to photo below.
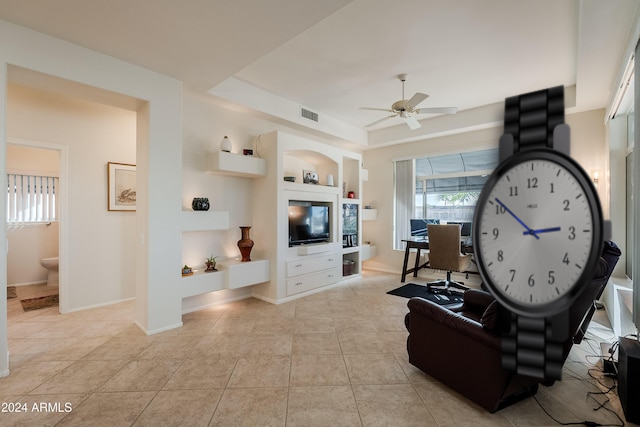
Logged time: 2,51
